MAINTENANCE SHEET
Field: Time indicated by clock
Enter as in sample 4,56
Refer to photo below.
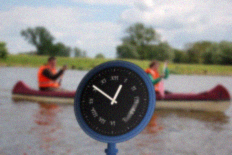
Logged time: 12,51
